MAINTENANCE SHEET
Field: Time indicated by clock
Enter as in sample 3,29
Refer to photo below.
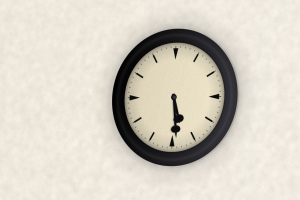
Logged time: 5,29
